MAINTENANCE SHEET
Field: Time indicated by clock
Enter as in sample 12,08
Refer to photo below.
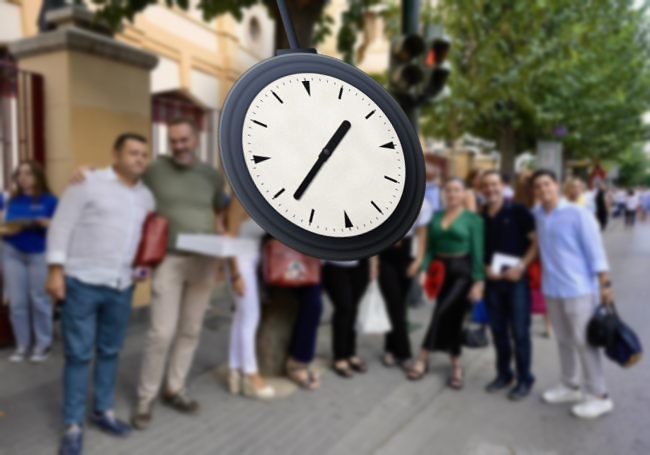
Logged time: 1,38
